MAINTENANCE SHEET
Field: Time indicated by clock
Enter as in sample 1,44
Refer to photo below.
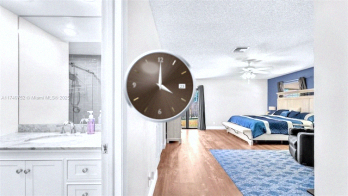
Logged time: 4,00
